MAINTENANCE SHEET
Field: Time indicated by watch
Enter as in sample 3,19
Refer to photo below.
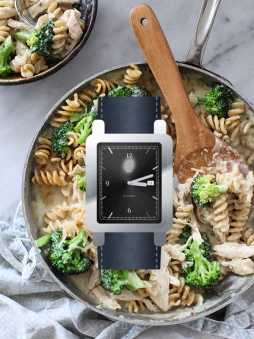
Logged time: 3,12
